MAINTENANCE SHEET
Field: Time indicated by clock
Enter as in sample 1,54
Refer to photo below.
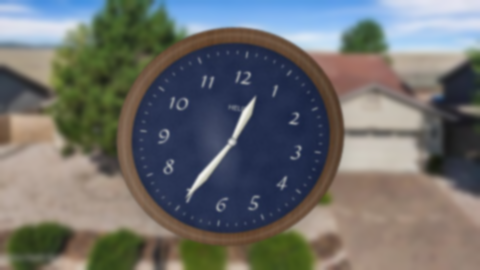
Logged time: 12,35
